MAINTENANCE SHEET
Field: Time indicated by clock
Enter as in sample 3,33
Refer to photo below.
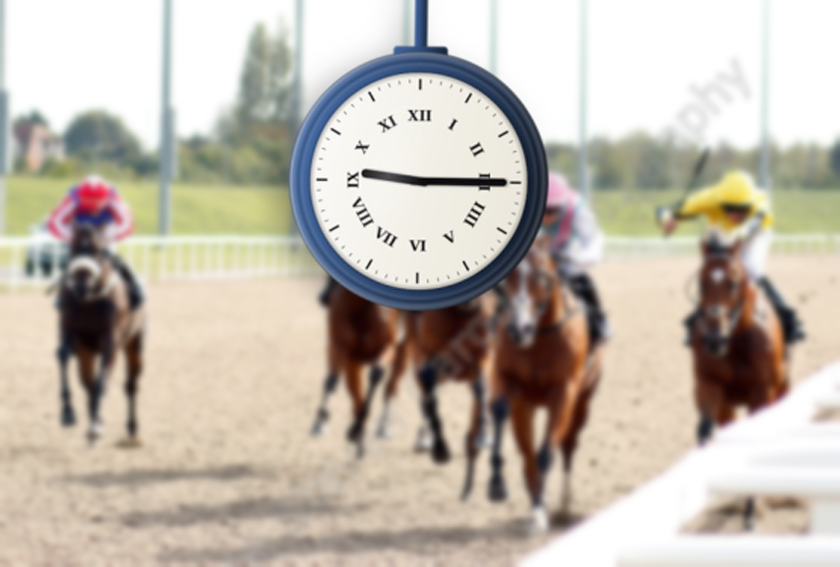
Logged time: 9,15
